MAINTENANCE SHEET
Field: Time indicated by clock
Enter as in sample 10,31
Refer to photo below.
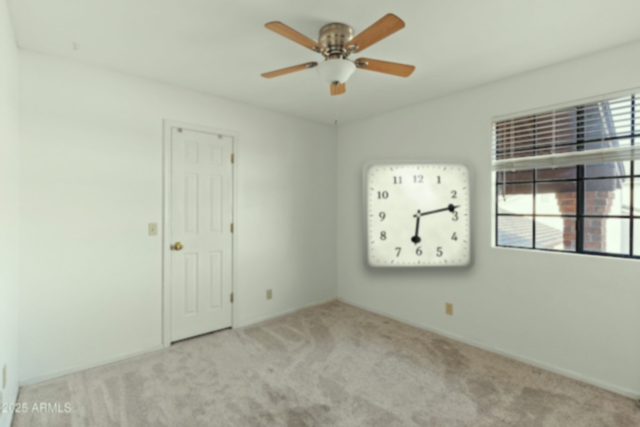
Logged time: 6,13
